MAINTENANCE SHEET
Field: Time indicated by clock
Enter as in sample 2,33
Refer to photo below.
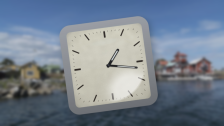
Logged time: 1,17
